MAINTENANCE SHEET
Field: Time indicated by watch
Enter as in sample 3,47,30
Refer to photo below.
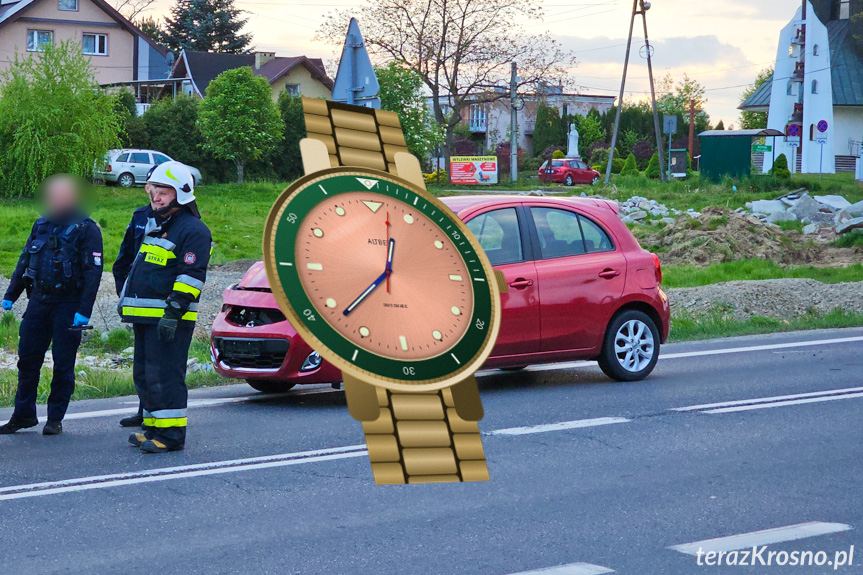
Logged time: 12,38,02
